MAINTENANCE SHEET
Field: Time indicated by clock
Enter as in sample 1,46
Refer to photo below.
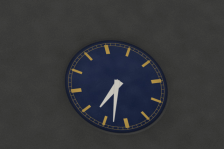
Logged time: 7,33
